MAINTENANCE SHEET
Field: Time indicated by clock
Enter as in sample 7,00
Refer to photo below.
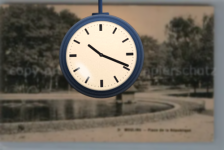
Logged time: 10,19
